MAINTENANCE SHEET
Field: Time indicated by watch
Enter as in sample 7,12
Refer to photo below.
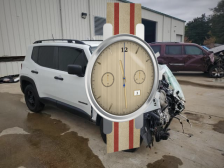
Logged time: 11,29
